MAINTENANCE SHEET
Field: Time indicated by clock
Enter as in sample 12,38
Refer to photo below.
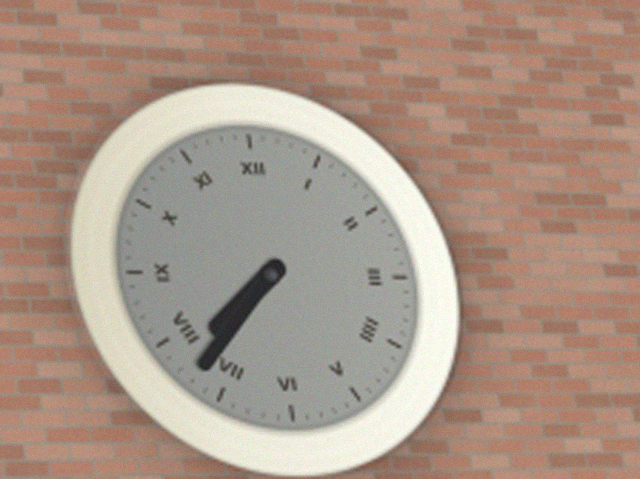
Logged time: 7,37
